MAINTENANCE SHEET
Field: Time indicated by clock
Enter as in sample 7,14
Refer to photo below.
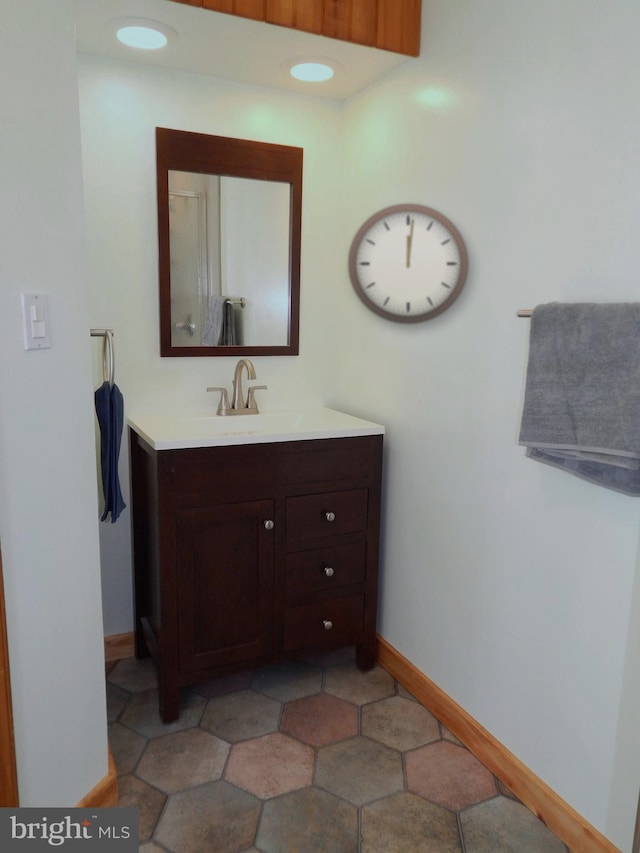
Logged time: 12,01
